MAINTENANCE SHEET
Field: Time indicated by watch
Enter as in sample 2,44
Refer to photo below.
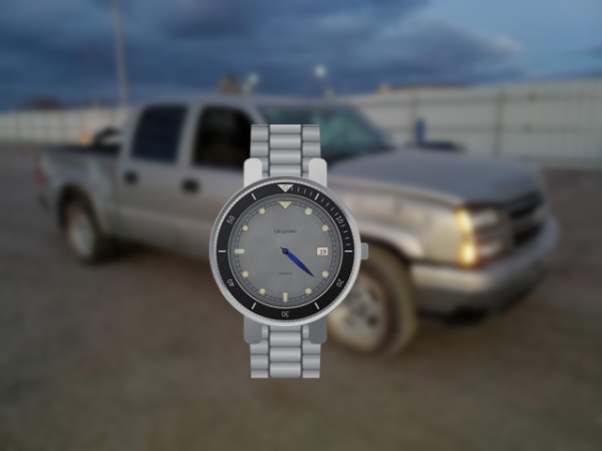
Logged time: 4,22
